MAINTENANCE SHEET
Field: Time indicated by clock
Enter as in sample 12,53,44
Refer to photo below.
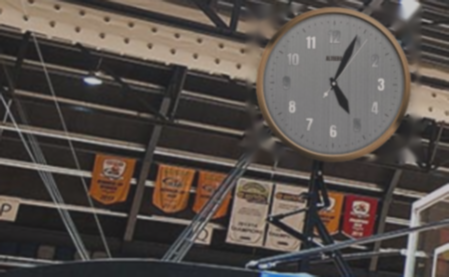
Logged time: 5,04,06
